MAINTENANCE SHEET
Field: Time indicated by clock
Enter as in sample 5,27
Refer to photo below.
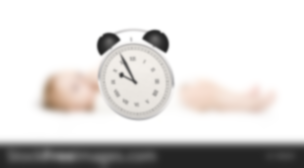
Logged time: 9,56
